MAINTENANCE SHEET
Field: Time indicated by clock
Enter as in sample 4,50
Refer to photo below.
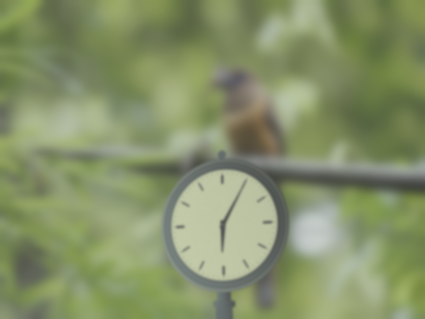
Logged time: 6,05
